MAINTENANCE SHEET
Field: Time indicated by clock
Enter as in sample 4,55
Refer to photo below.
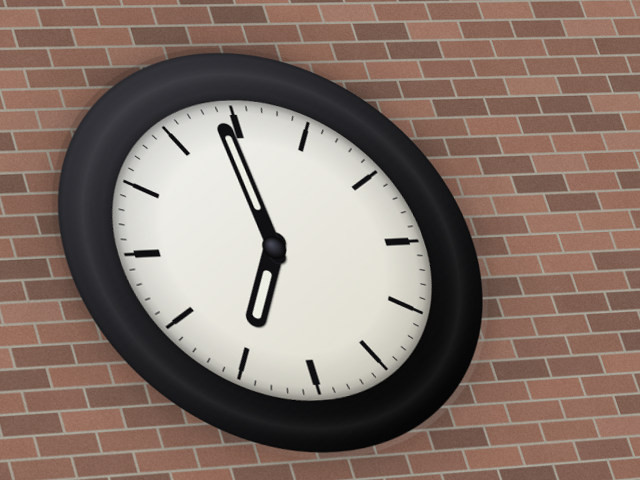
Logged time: 6,59
